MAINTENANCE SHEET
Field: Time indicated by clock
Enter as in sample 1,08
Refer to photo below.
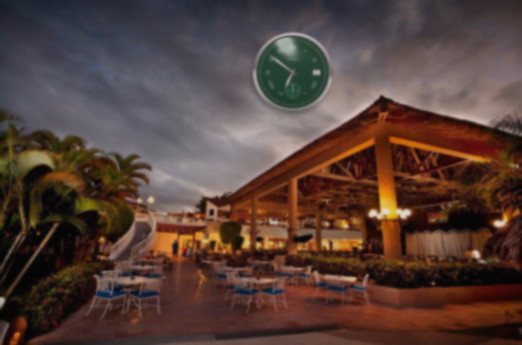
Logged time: 6,51
